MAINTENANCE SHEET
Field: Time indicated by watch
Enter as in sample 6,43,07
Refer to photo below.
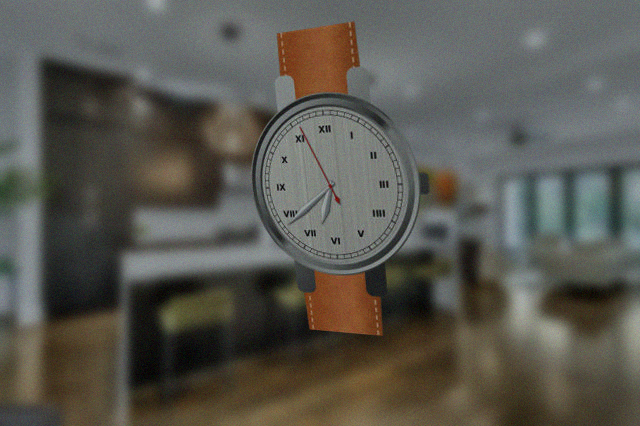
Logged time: 6,38,56
